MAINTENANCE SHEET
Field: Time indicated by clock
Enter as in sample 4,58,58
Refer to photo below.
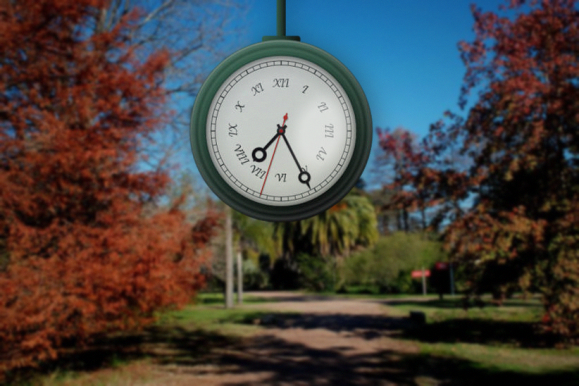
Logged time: 7,25,33
